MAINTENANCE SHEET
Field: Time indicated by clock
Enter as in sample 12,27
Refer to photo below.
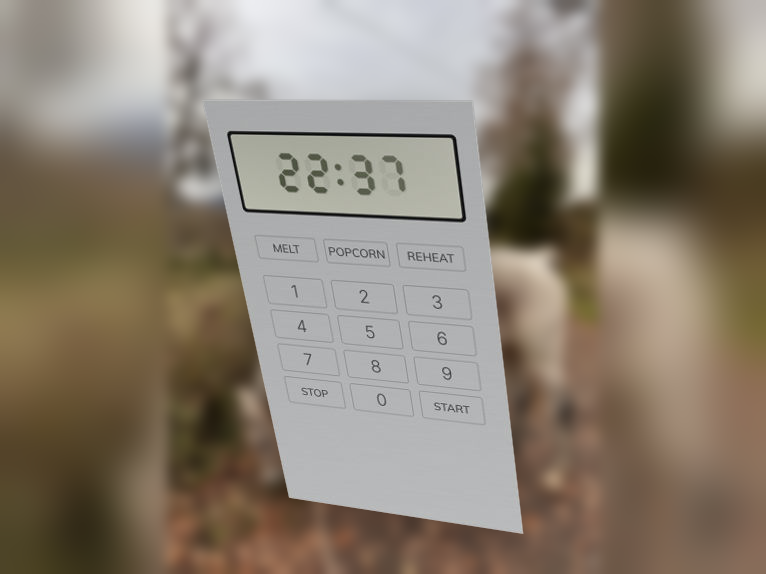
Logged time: 22,37
